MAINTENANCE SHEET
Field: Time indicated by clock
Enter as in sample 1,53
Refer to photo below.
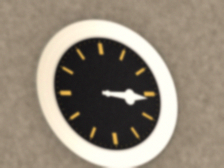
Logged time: 3,16
